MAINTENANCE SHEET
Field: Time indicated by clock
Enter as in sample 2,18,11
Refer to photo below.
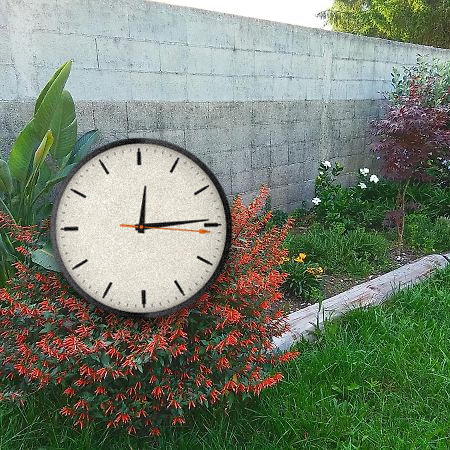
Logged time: 12,14,16
